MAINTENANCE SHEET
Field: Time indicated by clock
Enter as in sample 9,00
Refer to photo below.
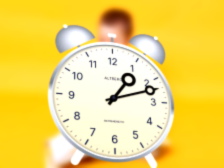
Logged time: 1,12
